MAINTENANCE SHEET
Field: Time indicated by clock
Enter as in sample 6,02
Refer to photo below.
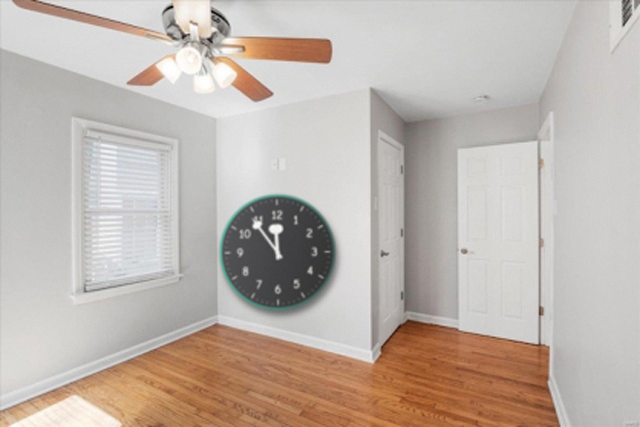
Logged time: 11,54
